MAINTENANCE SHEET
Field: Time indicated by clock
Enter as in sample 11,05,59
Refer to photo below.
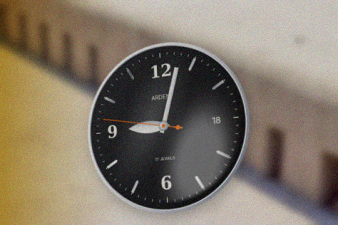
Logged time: 9,02,47
